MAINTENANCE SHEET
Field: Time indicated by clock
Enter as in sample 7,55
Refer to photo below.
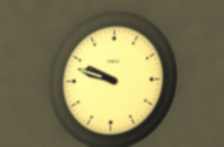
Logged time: 9,48
